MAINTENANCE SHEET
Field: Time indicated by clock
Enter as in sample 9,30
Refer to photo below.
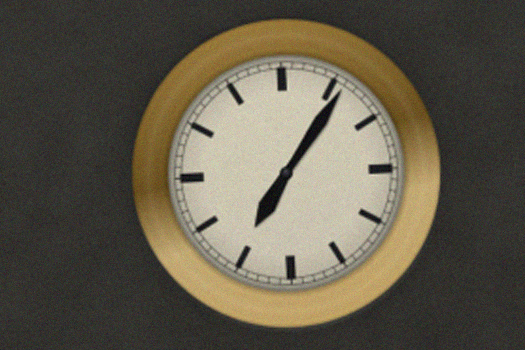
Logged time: 7,06
